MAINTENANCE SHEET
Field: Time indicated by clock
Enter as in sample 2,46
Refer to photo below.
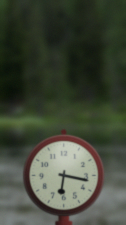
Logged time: 6,17
